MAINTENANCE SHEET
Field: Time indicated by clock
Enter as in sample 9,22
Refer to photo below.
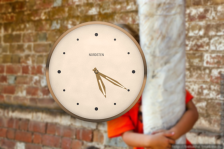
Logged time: 5,20
